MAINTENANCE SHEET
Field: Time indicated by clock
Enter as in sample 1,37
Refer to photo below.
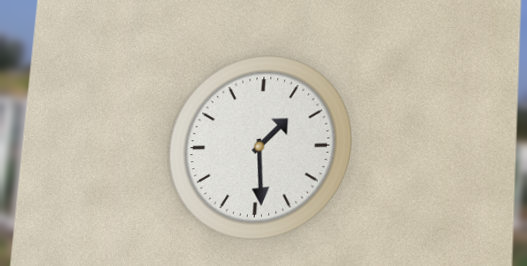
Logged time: 1,29
